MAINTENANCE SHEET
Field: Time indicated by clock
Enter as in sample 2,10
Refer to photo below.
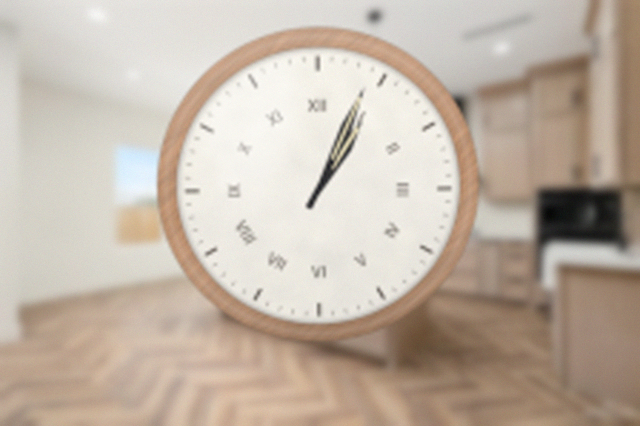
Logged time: 1,04
